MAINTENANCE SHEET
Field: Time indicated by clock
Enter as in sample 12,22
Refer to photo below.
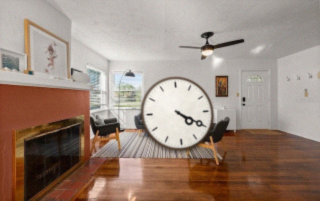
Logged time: 4,20
